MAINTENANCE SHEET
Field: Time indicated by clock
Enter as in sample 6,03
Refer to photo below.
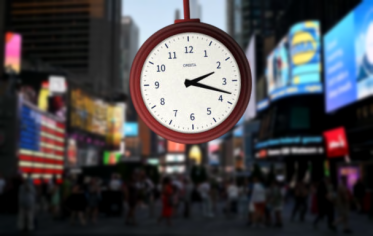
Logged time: 2,18
